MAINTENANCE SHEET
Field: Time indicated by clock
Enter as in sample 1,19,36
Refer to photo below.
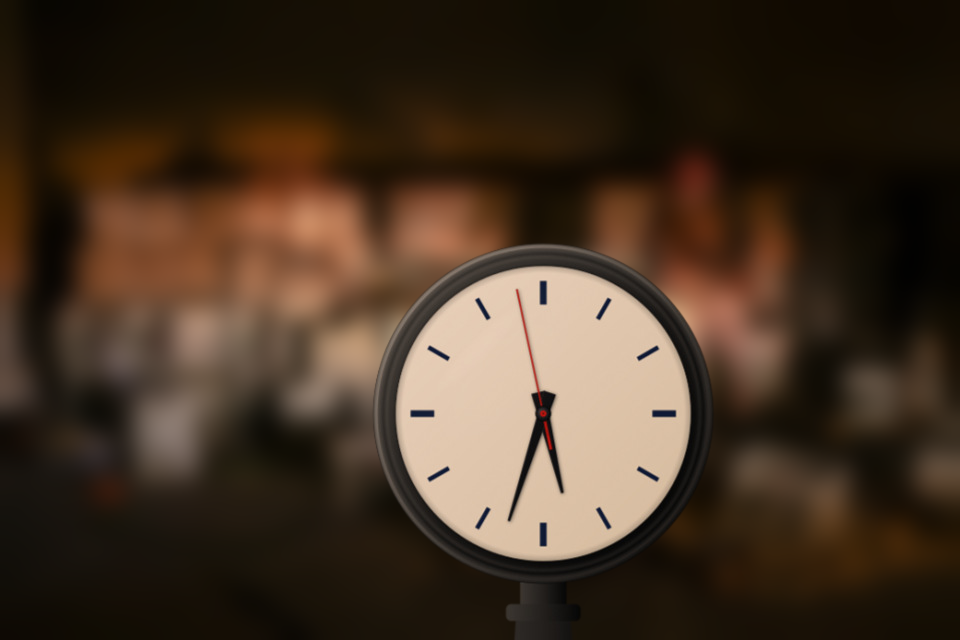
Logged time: 5,32,58
